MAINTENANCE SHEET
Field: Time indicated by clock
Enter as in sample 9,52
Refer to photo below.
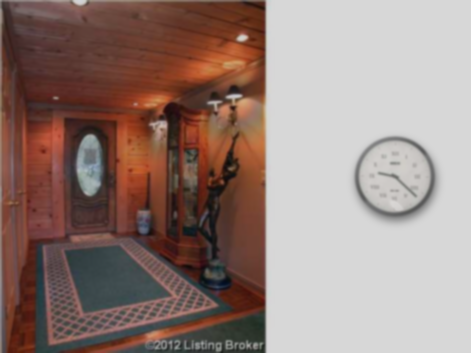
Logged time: 9,22
